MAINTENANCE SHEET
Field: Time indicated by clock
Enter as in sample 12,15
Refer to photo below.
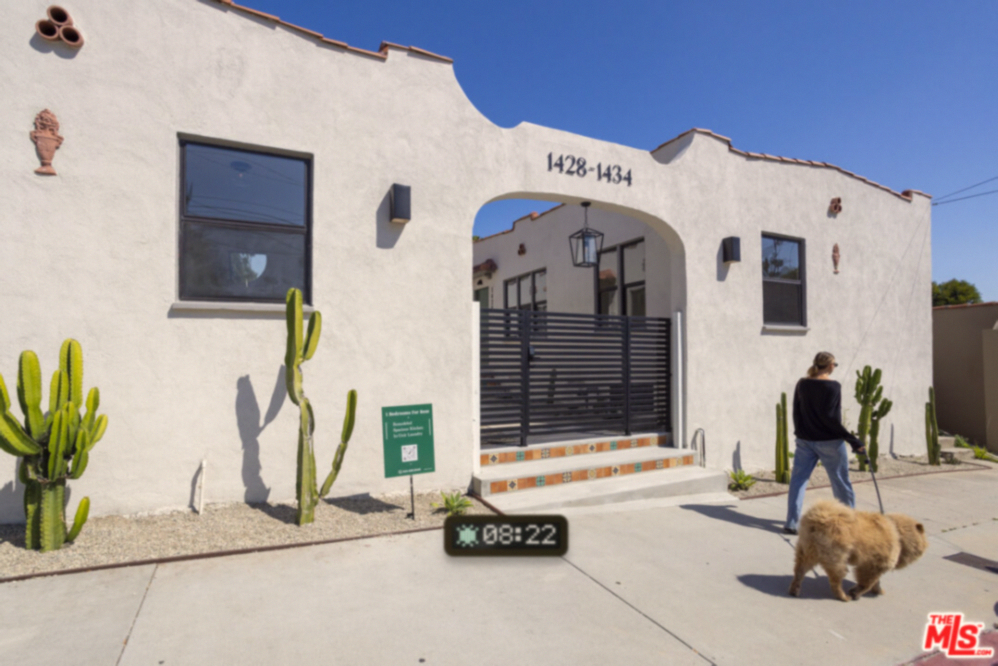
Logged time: 8,22
